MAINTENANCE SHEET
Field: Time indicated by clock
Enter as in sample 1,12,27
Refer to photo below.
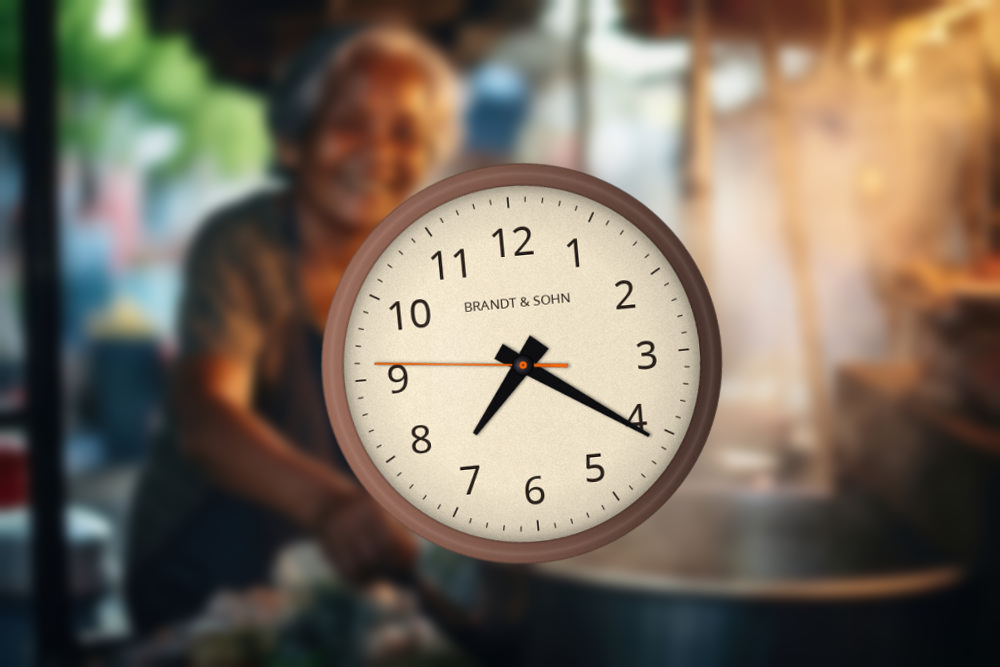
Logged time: 7,20,46
